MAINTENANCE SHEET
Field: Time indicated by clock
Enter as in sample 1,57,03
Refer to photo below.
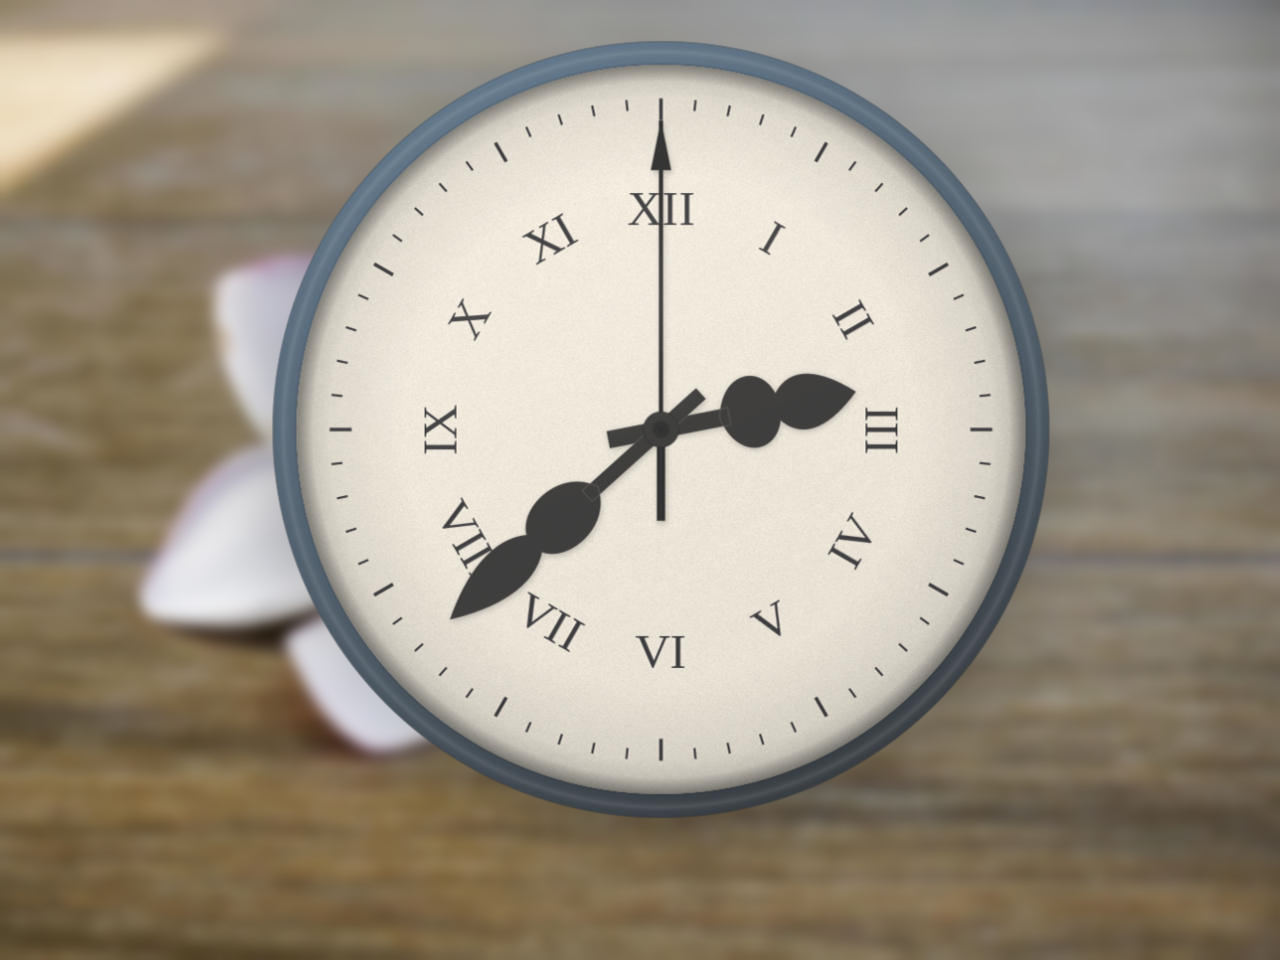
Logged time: 2,38,00
